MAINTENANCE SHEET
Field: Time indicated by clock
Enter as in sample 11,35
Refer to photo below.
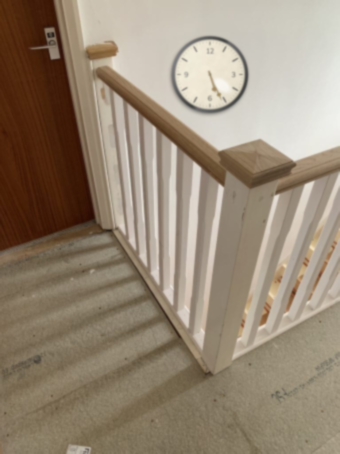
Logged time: 5,26
